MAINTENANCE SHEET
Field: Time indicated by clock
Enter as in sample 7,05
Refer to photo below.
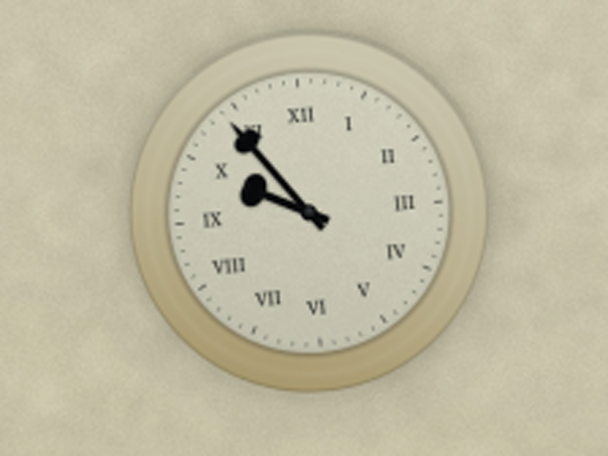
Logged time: 9,54
